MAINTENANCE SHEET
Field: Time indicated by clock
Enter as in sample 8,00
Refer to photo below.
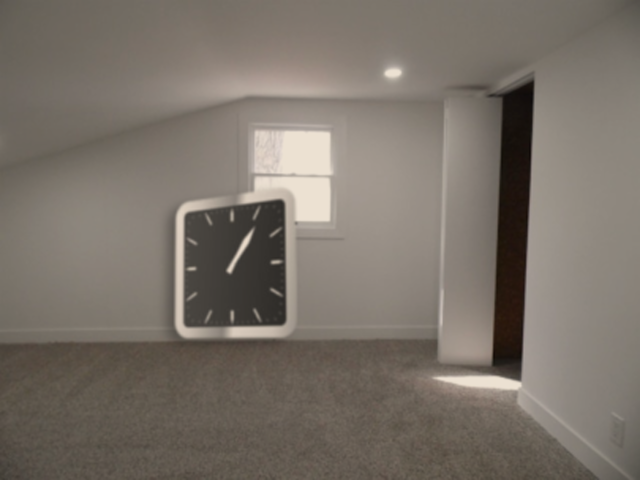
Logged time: 1,06
